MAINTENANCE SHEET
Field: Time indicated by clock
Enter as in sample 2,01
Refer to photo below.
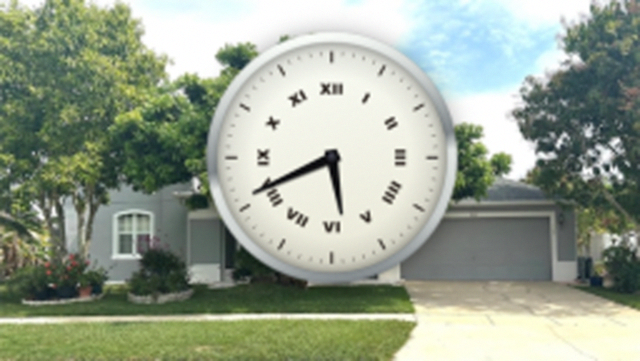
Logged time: 5,41
